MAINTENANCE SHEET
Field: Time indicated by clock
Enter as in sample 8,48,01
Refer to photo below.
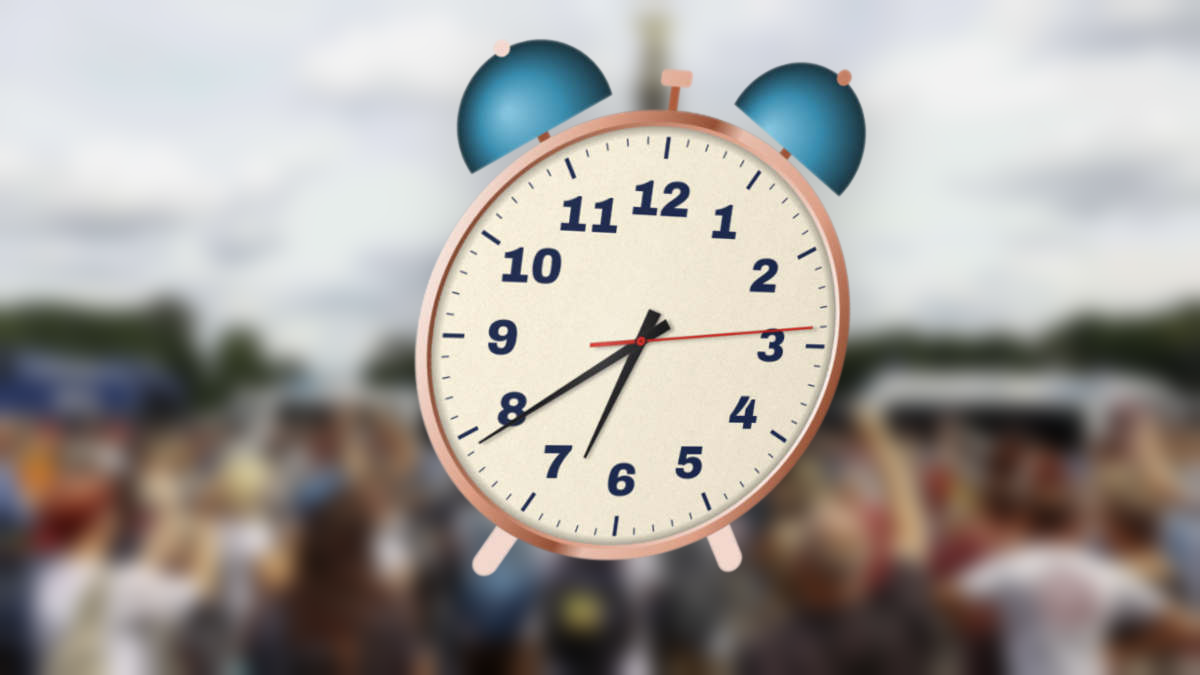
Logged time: 6,39,14
